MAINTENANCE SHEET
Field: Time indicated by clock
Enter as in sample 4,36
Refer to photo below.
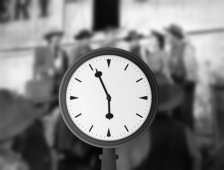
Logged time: 5,56
